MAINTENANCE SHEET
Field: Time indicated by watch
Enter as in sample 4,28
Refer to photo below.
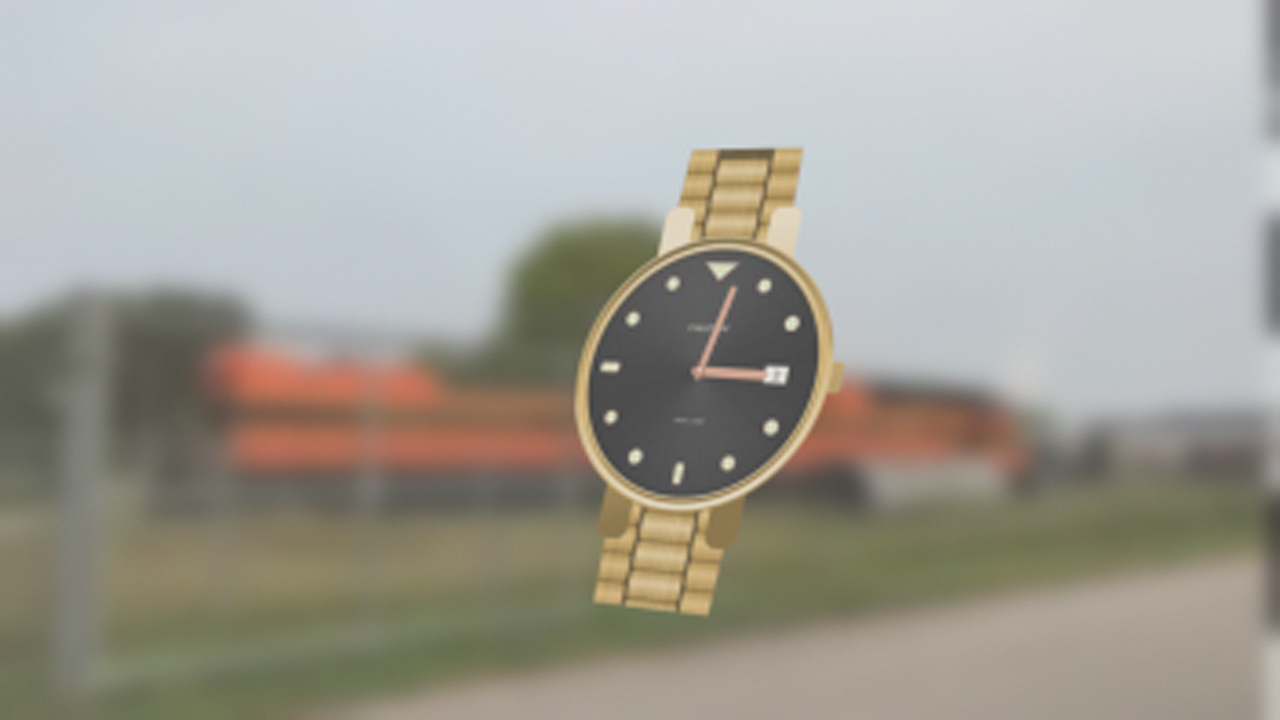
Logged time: 3,02
